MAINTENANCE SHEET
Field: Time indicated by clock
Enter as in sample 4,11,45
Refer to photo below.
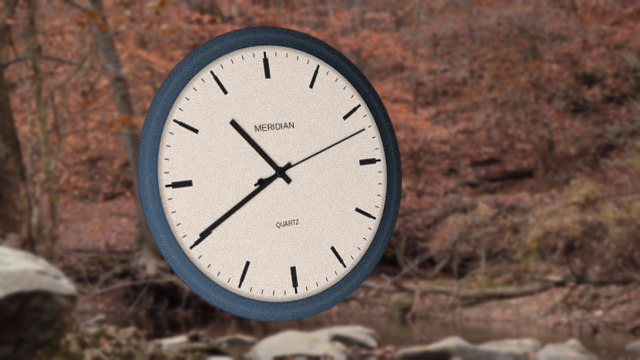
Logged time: 10,40,12
